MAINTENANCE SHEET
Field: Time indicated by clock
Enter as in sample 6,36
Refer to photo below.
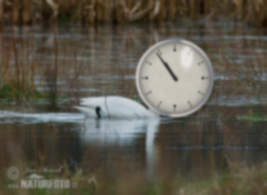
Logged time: 10,54
